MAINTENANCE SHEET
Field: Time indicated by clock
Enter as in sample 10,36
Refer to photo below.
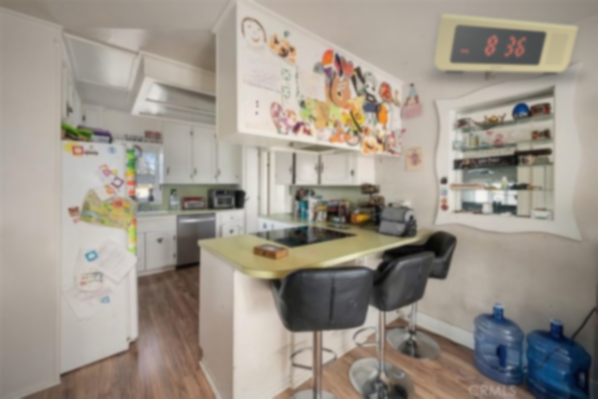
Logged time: 8,36
